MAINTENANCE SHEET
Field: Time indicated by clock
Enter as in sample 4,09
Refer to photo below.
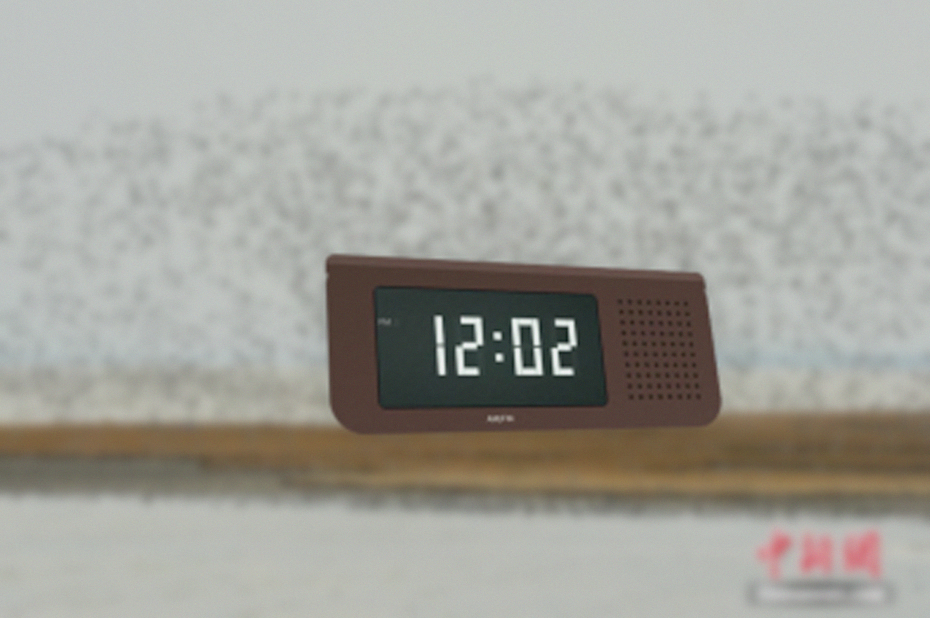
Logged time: 12,02
